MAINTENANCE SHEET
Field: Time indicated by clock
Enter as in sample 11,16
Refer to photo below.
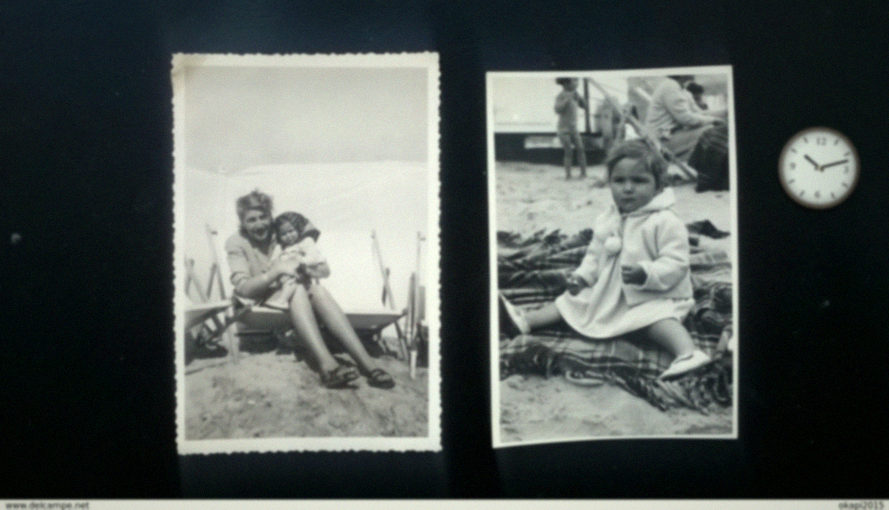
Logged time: 10,12
